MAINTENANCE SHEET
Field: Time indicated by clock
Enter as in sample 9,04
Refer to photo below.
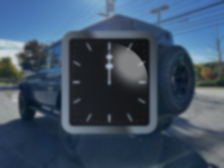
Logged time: 12,00
